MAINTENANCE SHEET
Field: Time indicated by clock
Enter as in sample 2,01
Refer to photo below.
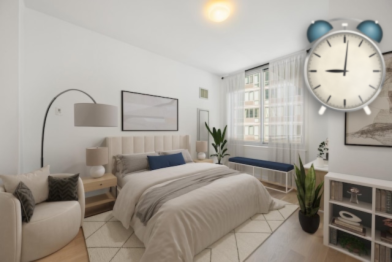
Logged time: 9,01
